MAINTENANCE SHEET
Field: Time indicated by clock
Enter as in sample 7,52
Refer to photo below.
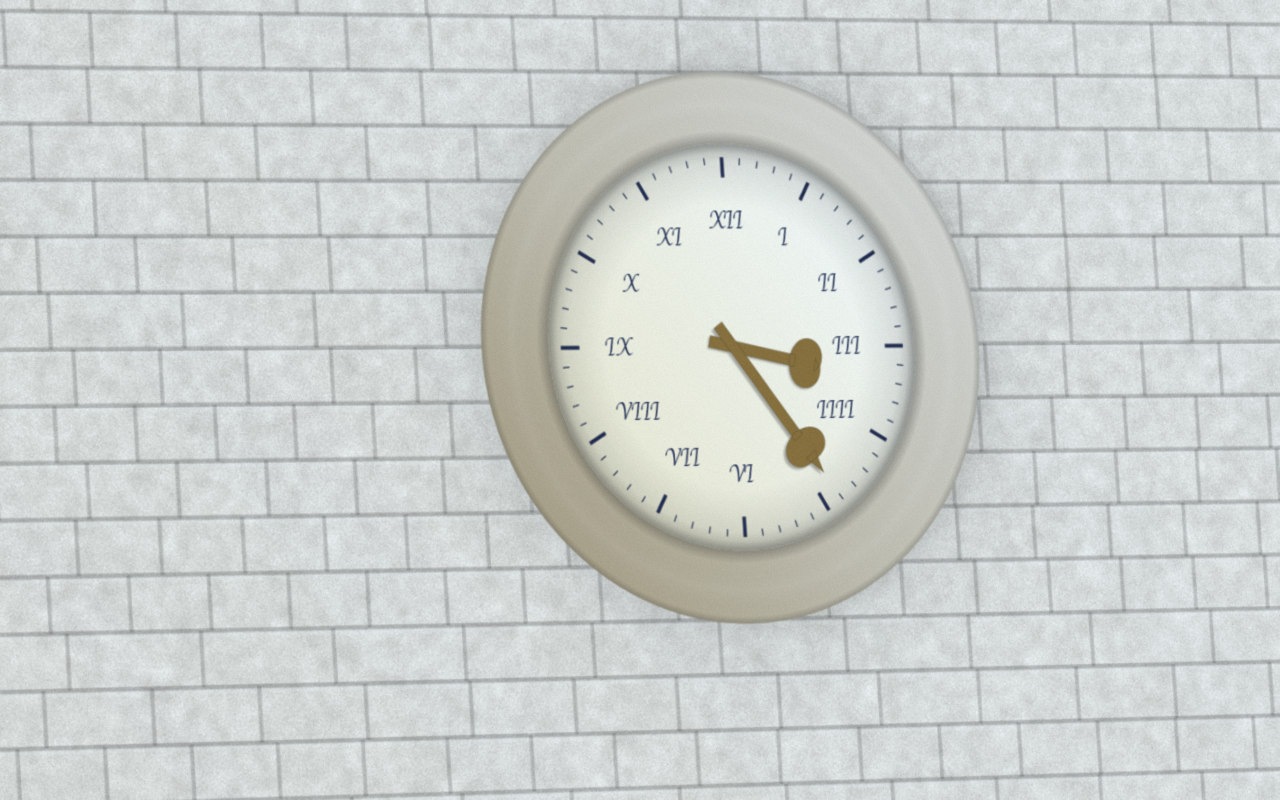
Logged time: 3,24
